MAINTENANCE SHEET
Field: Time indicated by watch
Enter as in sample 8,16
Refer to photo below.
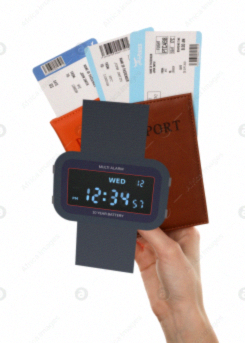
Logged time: 12,34
